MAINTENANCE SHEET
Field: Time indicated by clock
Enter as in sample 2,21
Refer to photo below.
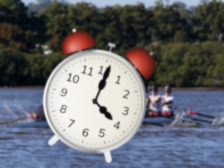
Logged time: 4,01
